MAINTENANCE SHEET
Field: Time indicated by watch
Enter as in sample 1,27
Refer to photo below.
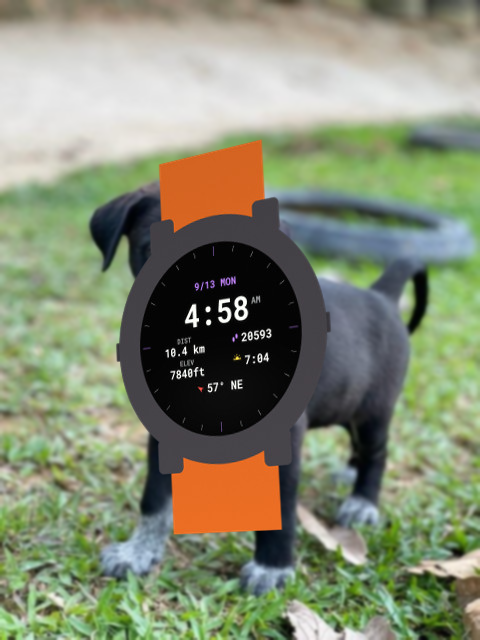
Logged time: 4,58
